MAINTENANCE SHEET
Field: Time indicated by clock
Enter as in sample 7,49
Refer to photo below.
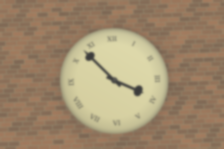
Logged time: 3,53
